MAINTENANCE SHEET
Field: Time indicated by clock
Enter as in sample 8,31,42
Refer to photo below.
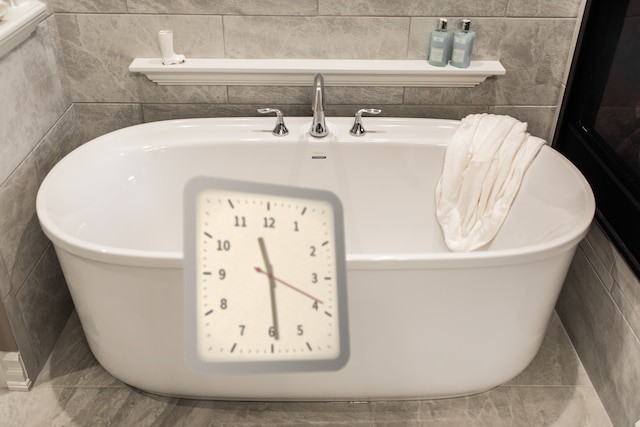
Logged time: 11,29,19
